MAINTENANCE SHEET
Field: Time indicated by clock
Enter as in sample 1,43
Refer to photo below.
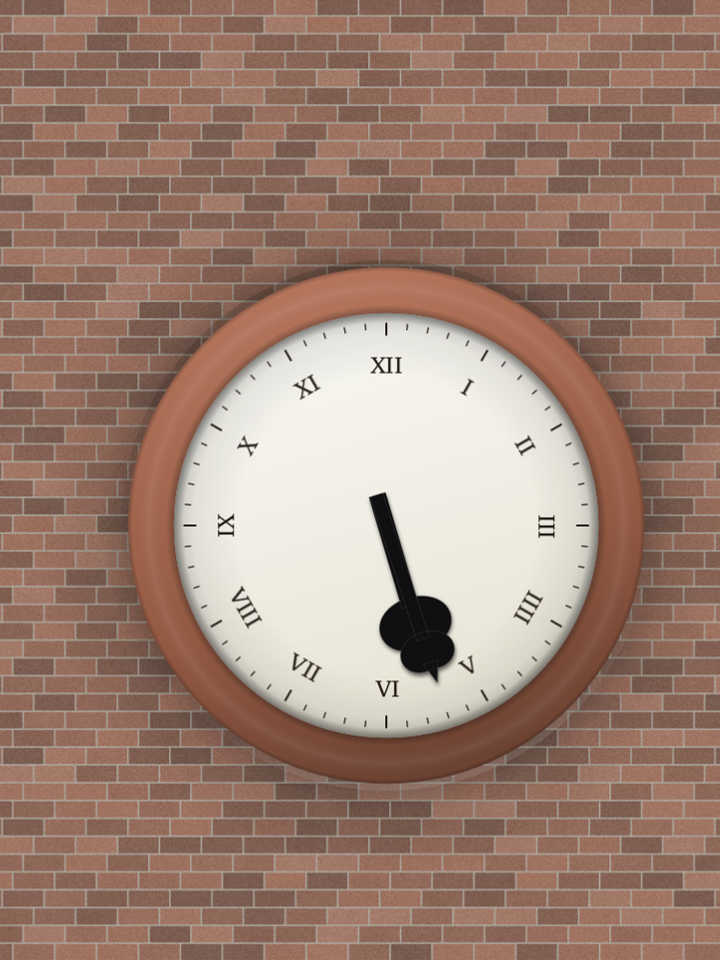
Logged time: 5,27
